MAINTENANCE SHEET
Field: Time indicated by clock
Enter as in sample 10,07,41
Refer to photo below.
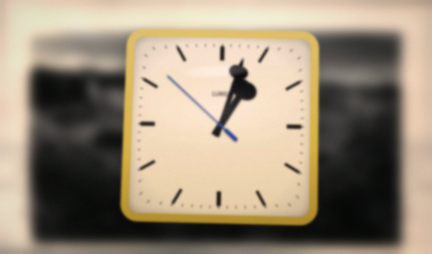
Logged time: 1,02,52
